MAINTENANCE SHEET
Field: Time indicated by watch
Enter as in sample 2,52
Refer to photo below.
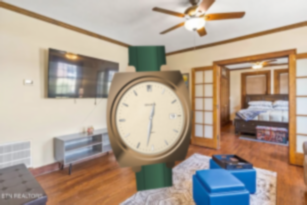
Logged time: 12,32
